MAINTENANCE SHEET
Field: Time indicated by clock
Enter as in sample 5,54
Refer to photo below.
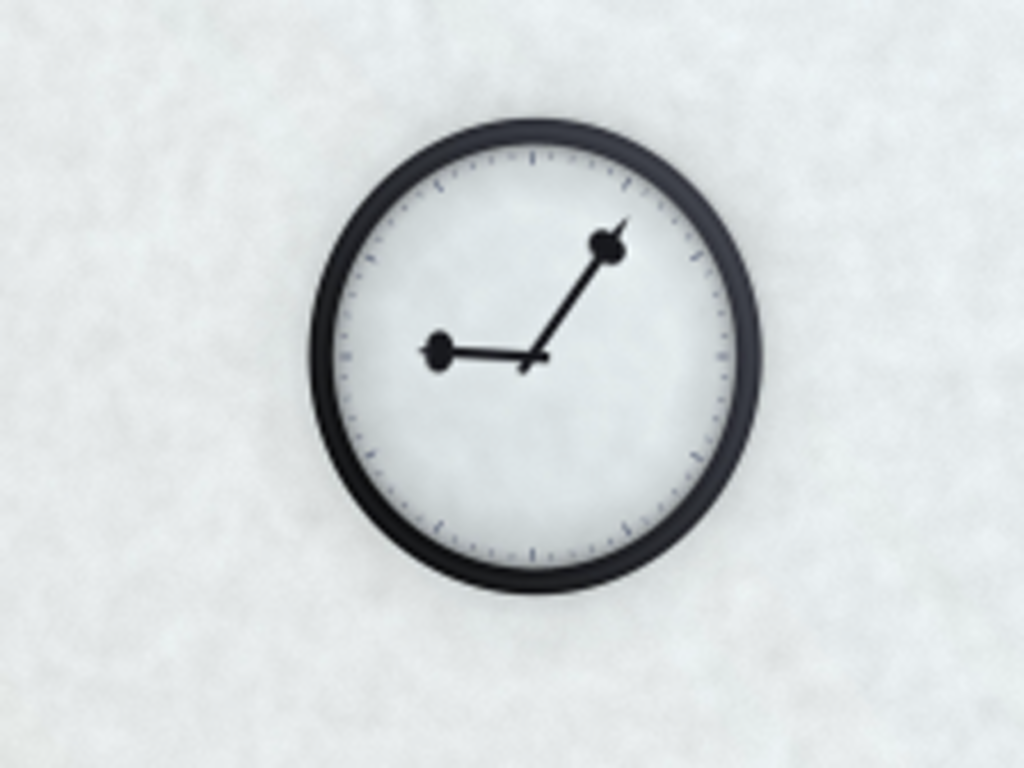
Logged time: 9,06
